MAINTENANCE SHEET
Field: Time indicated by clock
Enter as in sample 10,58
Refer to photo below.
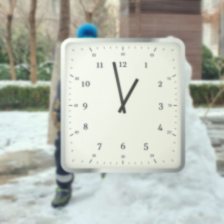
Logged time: 12,58
